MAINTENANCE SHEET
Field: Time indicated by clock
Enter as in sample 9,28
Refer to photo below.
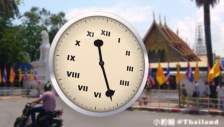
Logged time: 11,26
